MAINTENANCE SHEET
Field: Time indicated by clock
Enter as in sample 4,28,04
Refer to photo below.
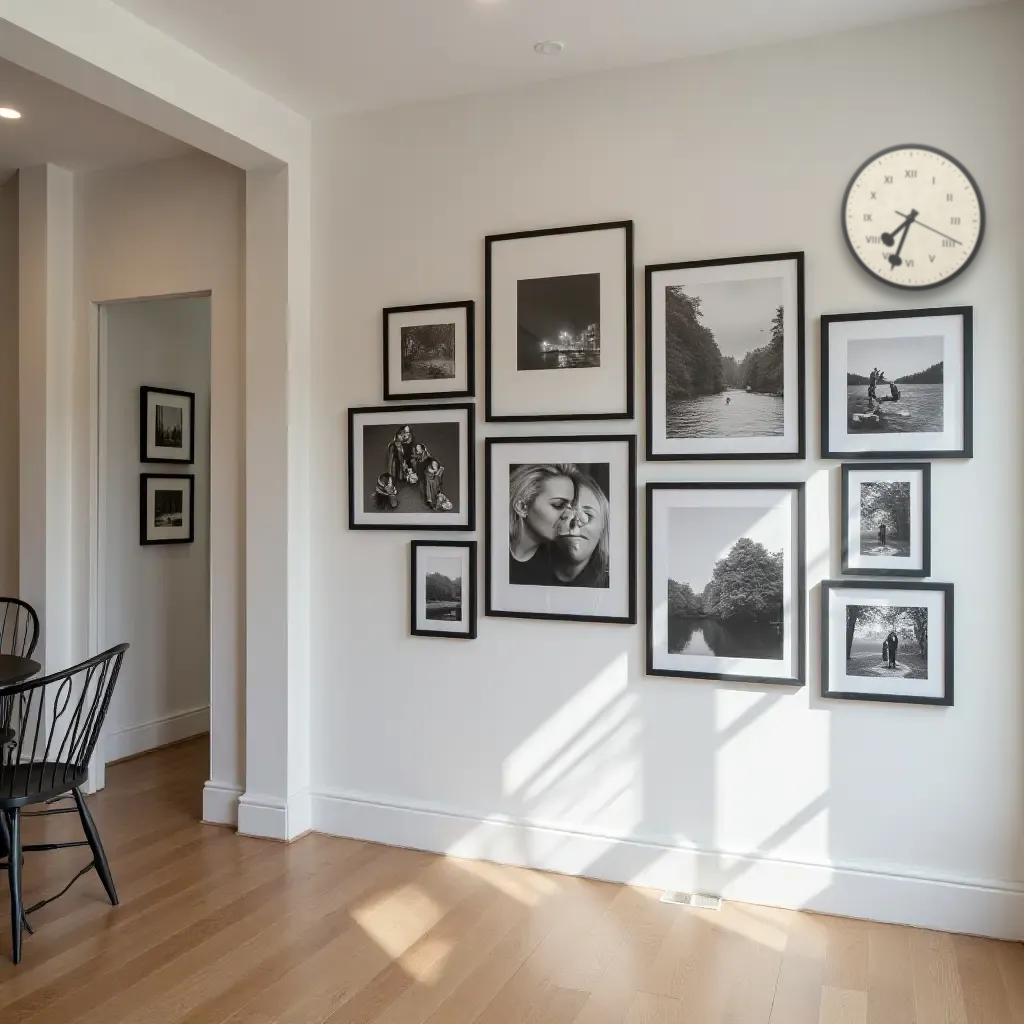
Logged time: 7,33,19
